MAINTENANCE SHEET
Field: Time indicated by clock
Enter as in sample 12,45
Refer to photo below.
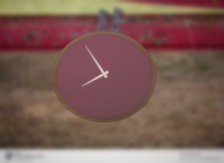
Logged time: 7,55
